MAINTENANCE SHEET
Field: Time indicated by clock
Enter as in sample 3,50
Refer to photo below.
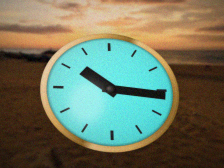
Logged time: 10,16
